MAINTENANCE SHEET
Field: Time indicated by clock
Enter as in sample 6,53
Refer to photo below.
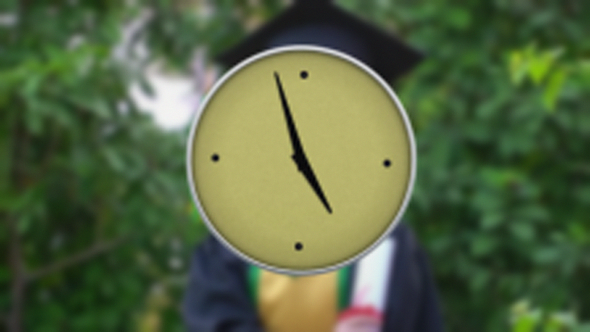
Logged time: 4,57
